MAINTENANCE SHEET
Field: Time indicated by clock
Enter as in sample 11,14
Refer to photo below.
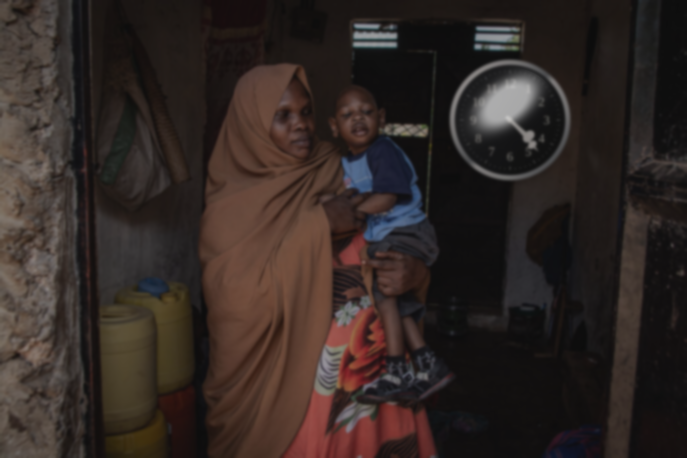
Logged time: 4,23
